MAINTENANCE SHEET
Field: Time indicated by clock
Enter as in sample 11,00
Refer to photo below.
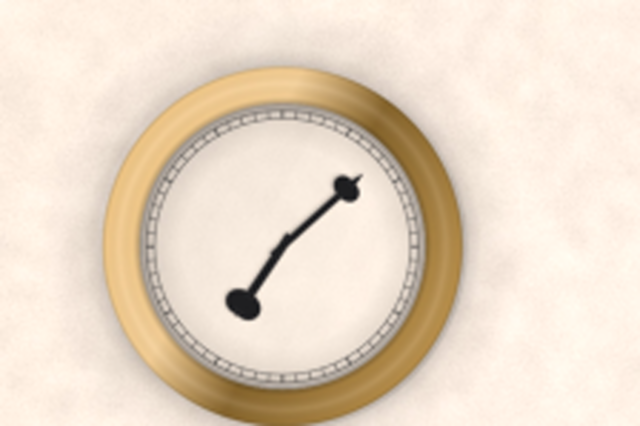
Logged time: 7,08
